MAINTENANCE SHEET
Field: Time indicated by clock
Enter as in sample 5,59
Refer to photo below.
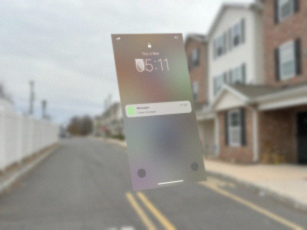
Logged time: 5,11
